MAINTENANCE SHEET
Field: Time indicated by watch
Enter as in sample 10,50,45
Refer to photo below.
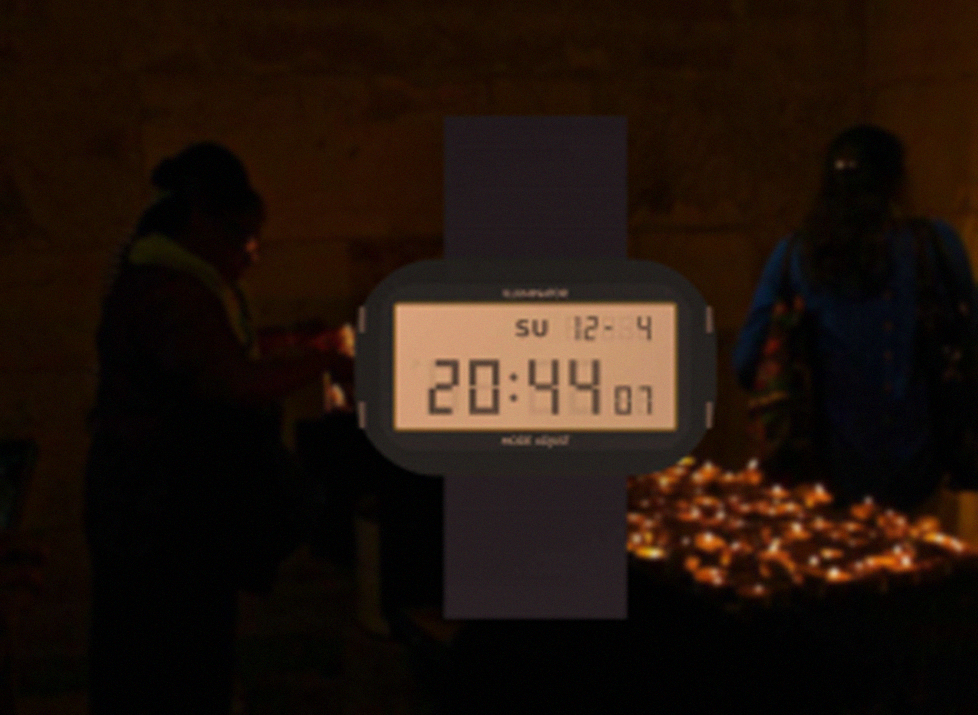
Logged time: 20,44,07
